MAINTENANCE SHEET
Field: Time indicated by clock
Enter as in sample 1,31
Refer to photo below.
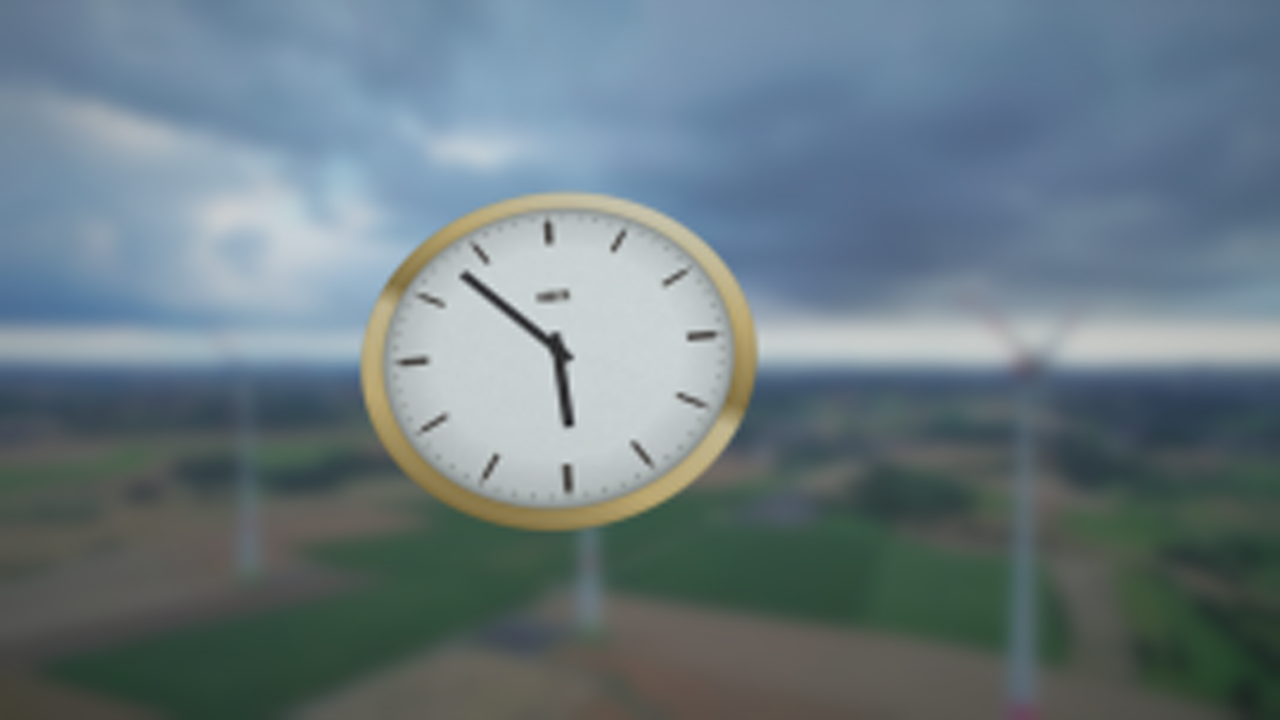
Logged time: 5,53
